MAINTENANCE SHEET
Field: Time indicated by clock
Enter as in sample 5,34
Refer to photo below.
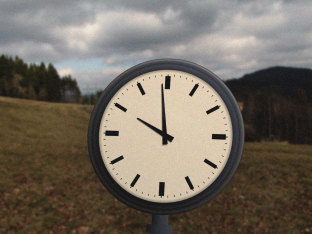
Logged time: 9,59
